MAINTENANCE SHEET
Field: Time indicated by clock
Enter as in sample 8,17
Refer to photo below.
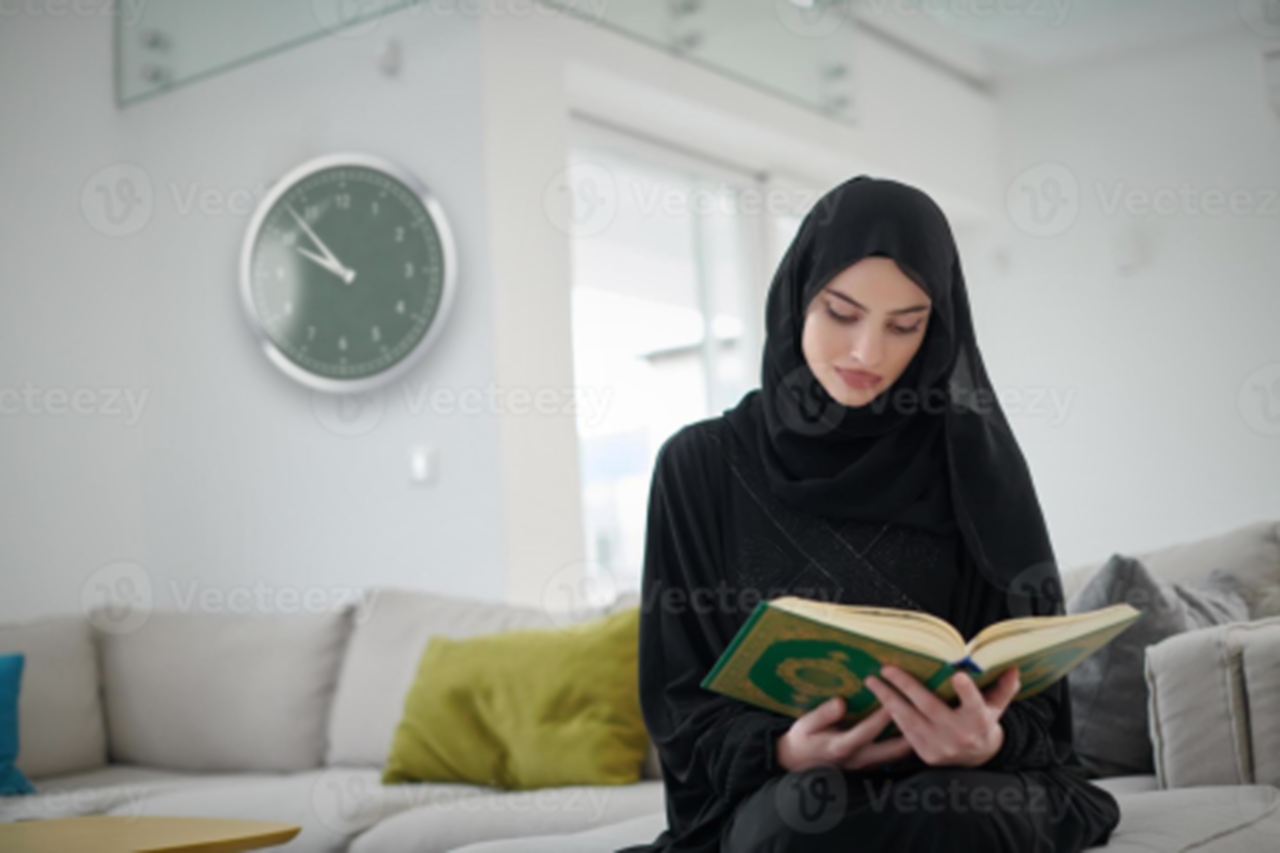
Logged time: 9,53
